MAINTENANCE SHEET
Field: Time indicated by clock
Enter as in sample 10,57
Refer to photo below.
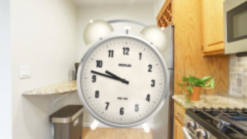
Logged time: 9,47
